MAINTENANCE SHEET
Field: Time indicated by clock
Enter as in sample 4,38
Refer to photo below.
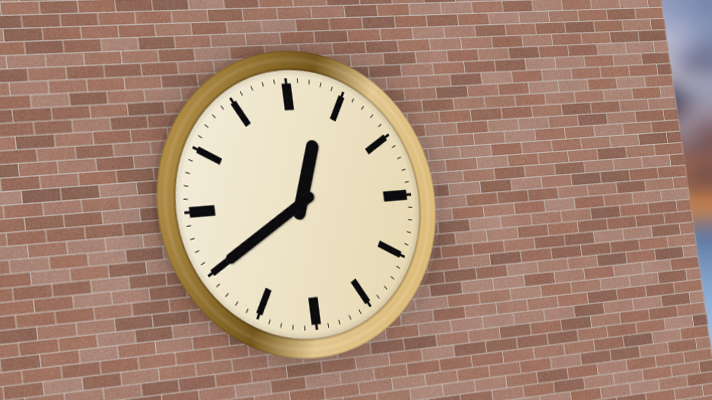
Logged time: 12,40
